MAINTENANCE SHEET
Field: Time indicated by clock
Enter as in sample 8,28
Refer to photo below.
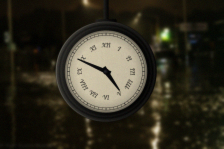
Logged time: 4,49
